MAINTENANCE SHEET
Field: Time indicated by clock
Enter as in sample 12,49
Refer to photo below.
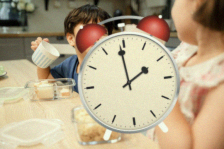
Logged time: 1,59
